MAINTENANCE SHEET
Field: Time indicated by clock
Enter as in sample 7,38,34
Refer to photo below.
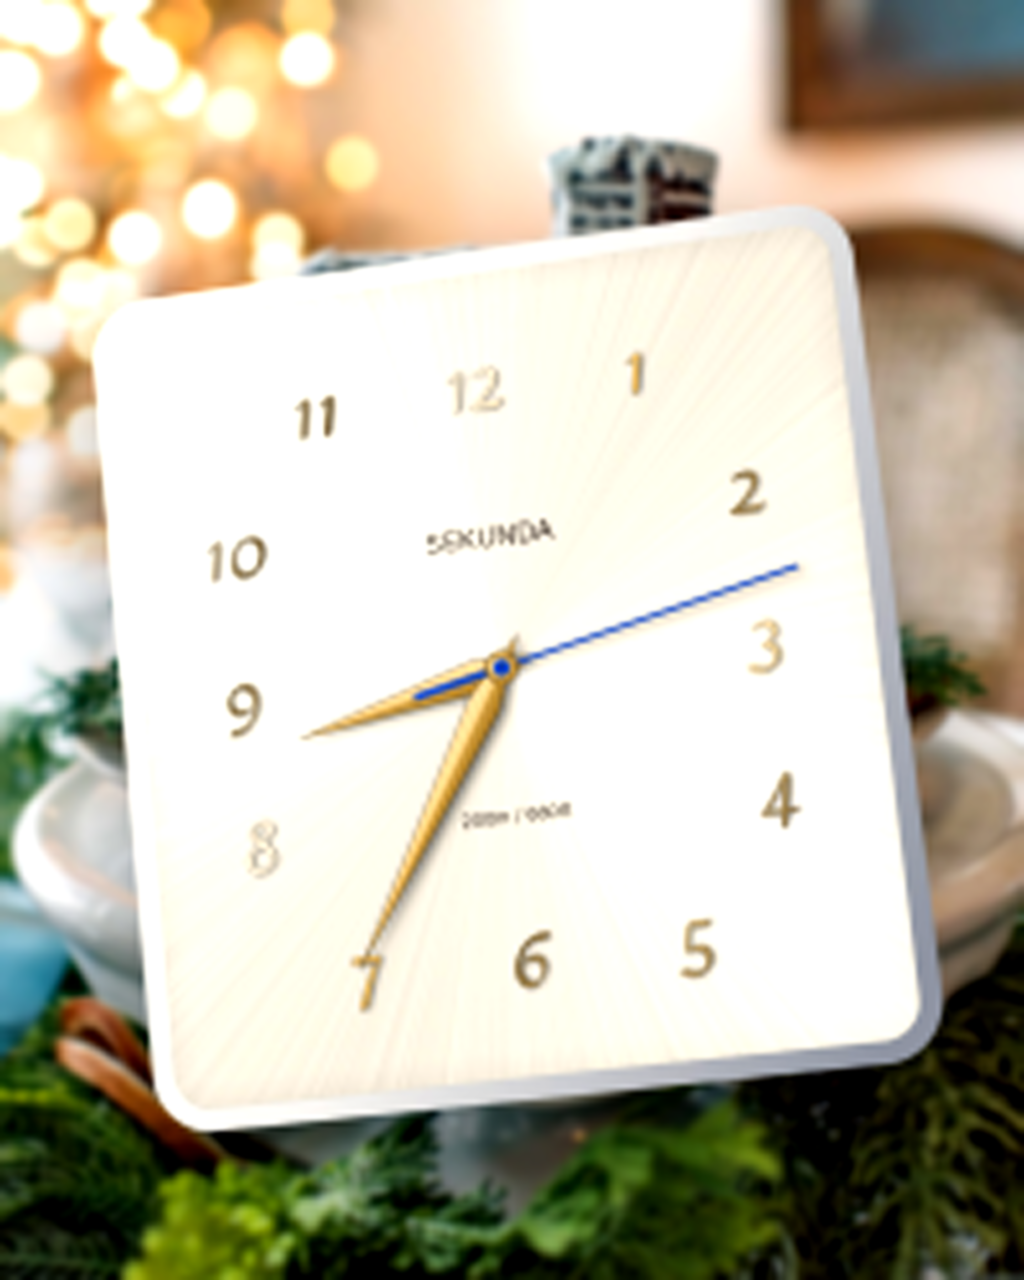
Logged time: 8,35,13
